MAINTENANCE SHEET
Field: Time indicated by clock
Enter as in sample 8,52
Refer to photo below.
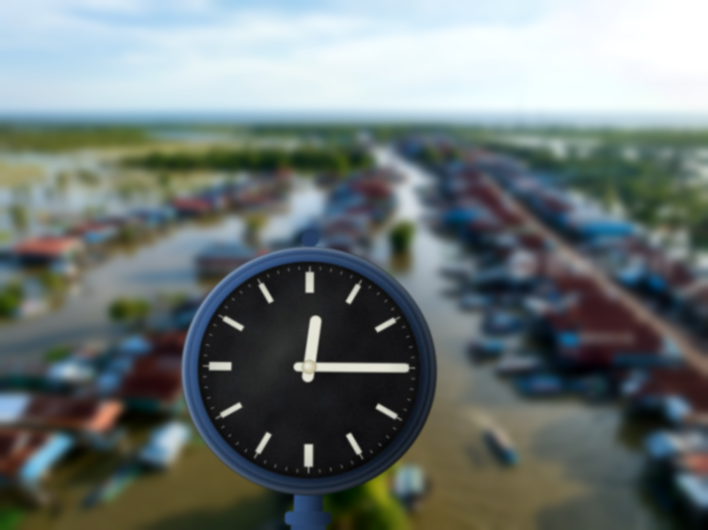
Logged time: 12,15
